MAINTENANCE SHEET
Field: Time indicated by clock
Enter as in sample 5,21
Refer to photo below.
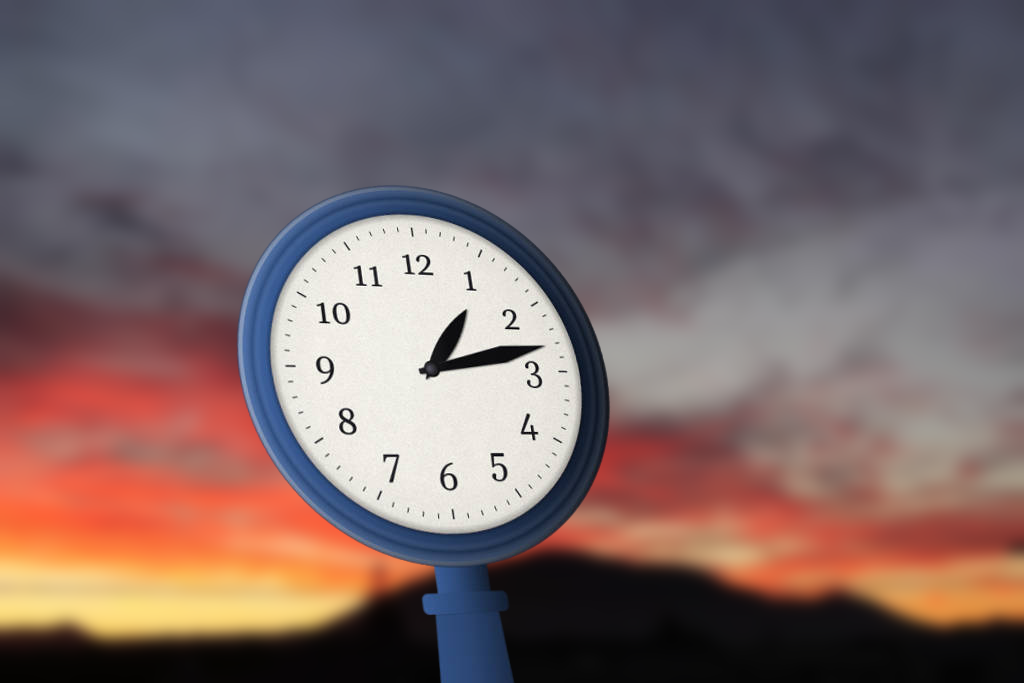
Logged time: 1,13
